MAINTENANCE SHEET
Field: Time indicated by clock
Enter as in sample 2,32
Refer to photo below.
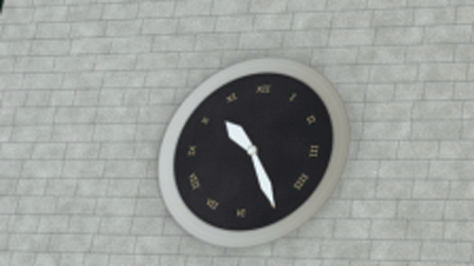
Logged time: 10,25
